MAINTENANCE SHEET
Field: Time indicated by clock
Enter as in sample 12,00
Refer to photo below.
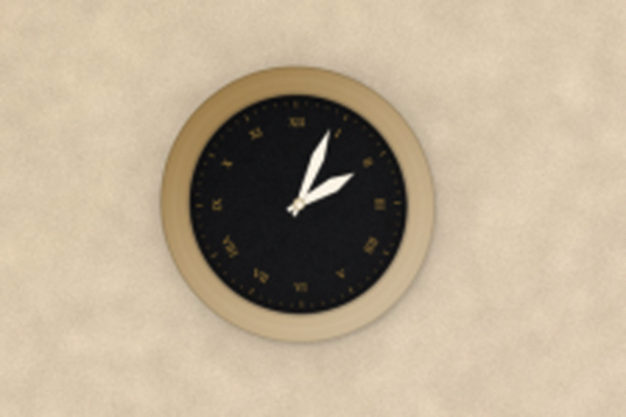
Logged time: 2,04
